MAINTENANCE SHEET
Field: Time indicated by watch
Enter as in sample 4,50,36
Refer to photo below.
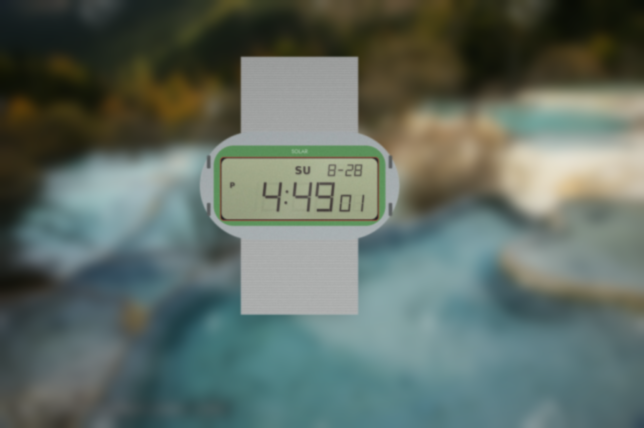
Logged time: 4,49,01
